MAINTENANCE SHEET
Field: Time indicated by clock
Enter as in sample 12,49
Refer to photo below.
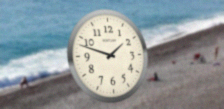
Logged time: 1,48
